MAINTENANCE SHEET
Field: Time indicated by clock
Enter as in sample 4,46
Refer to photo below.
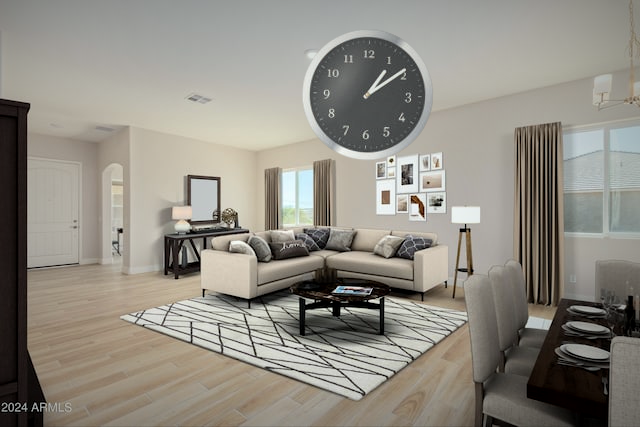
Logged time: 1,09
